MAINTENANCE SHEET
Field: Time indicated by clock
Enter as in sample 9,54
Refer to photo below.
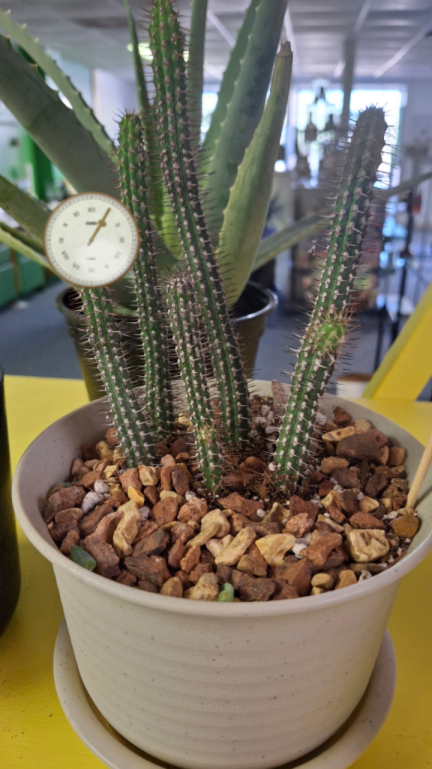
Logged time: 1,05
